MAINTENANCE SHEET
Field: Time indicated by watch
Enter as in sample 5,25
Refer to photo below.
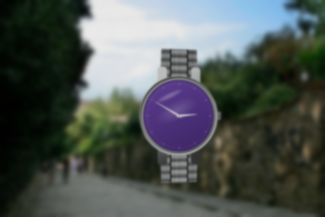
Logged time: 2,50
